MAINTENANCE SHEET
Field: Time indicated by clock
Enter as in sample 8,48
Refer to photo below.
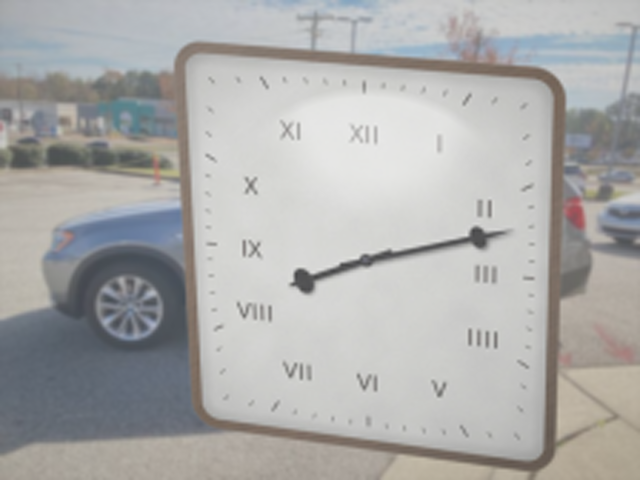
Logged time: 8,12
